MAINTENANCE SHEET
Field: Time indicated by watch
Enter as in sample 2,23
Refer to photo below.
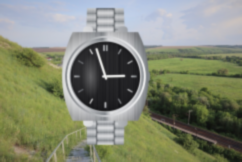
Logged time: 2,57
